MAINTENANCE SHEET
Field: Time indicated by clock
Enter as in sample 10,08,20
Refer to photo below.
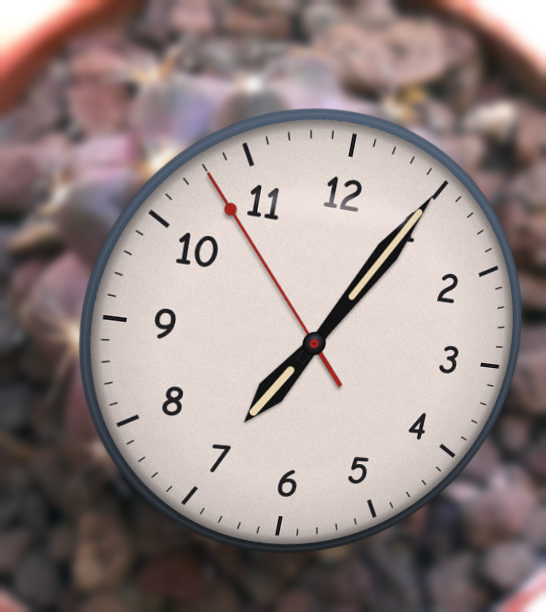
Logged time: 7,04,53
